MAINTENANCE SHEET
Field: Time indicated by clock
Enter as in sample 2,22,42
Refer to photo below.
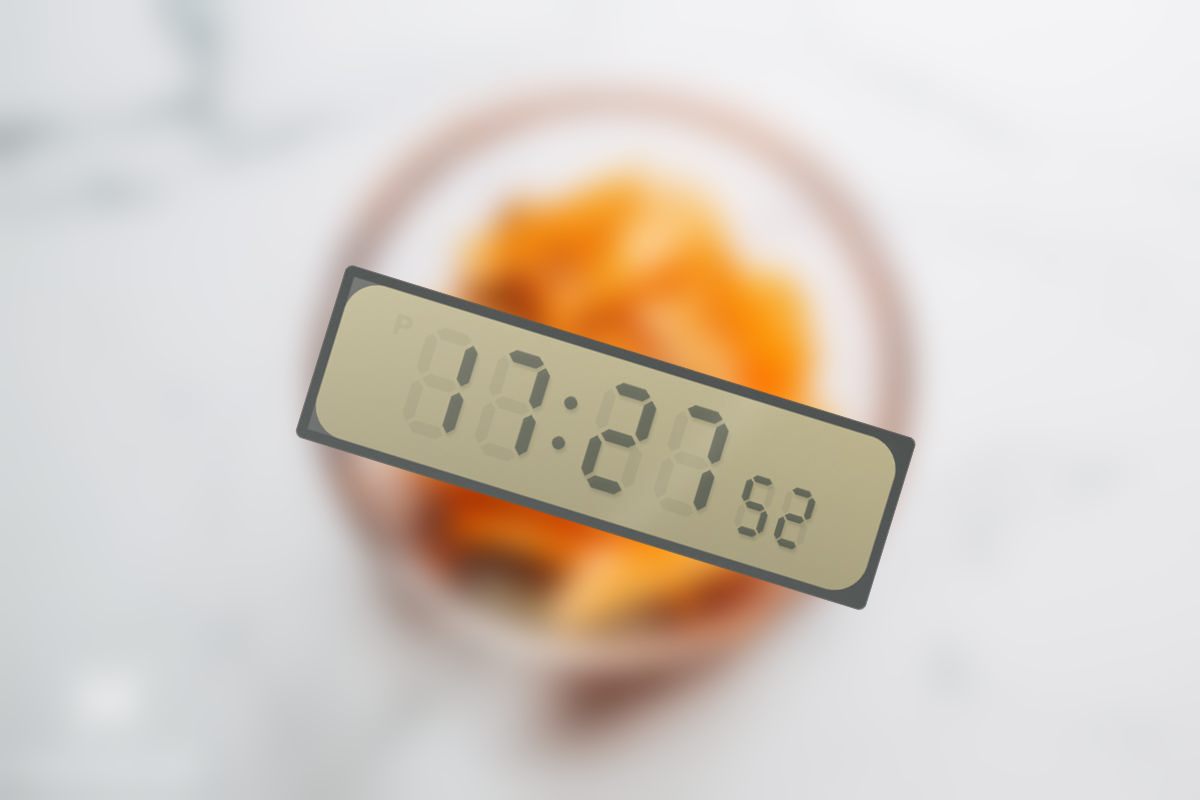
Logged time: 17,27,52
